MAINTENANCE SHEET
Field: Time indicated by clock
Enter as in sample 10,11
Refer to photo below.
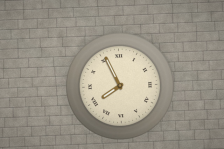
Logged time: 7,56
